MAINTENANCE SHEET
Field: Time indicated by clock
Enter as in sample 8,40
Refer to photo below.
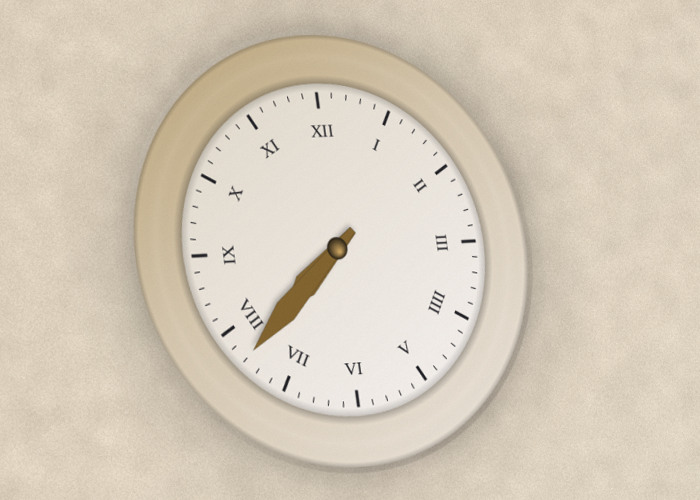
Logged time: 7,38
